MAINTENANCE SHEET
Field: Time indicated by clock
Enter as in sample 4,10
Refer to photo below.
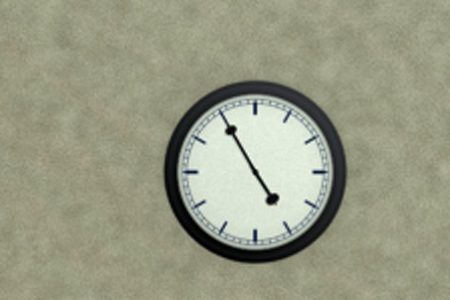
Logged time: 4,55
